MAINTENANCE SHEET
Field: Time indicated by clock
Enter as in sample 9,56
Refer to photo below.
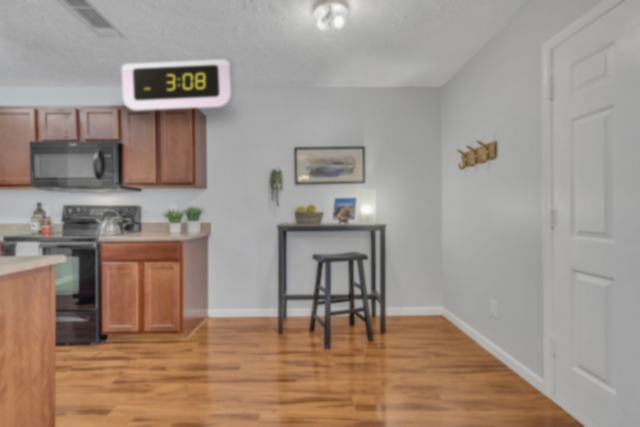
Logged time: 3,08
